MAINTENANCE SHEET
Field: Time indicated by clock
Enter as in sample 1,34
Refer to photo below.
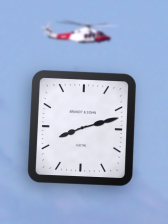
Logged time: 8,12
